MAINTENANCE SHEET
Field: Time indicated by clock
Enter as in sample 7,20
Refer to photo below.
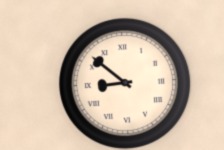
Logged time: 8,52
